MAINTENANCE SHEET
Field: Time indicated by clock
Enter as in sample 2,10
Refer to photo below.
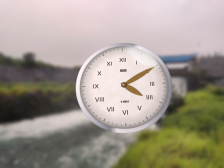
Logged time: 4,10
